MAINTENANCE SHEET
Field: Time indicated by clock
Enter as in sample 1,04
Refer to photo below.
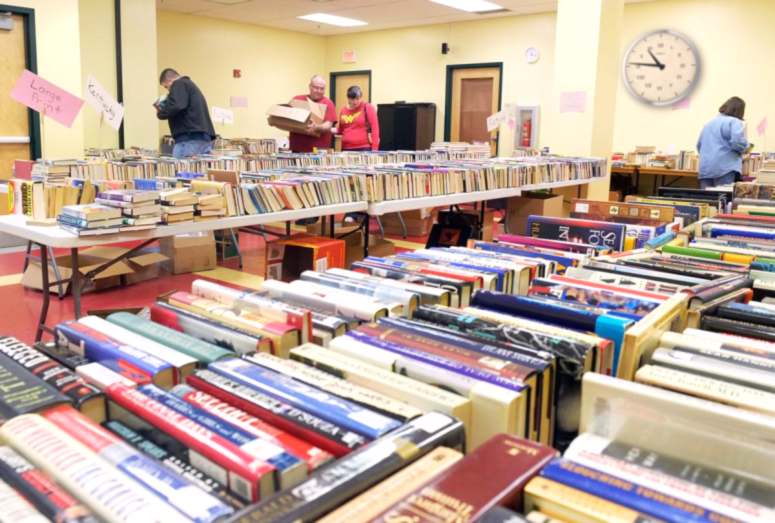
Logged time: 10,46
